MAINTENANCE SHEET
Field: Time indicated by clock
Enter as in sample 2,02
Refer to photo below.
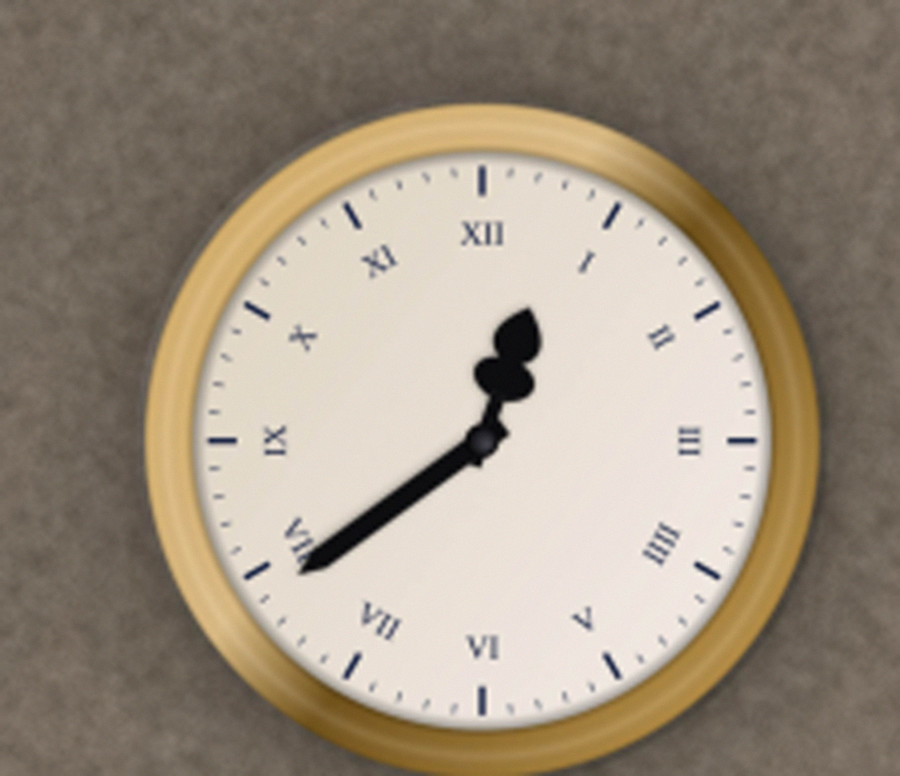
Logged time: 12,39
